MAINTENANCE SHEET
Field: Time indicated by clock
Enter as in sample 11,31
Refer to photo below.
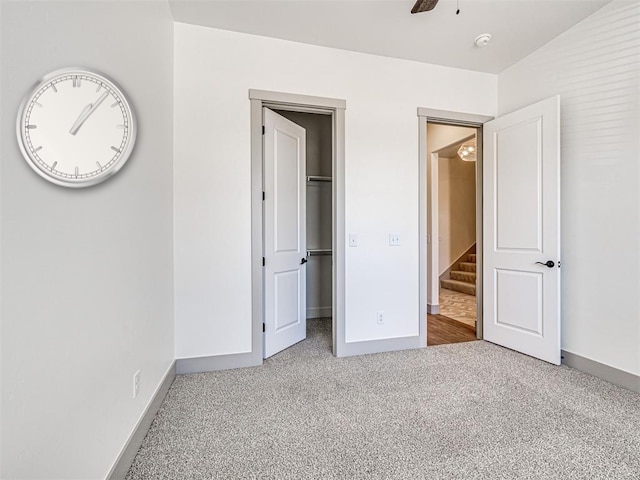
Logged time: 1,07
